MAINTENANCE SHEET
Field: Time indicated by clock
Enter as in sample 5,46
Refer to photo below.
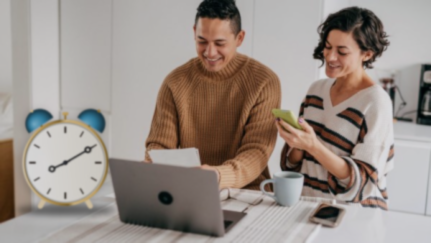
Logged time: 8,10
